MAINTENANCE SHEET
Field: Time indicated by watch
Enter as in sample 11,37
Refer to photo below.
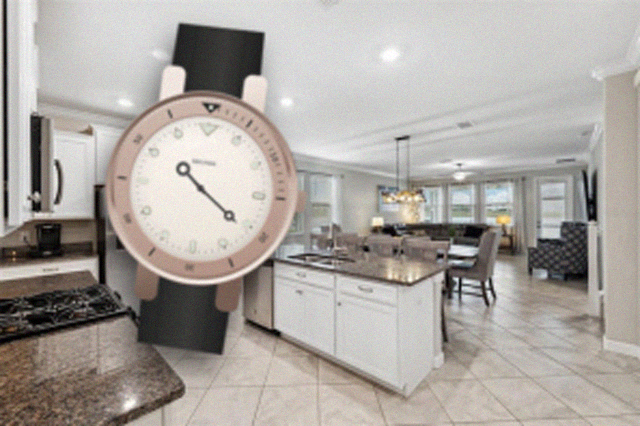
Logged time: 10,21
